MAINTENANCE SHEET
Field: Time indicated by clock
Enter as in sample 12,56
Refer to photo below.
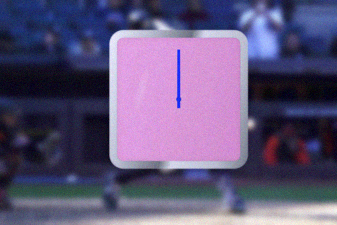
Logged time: 12,00
